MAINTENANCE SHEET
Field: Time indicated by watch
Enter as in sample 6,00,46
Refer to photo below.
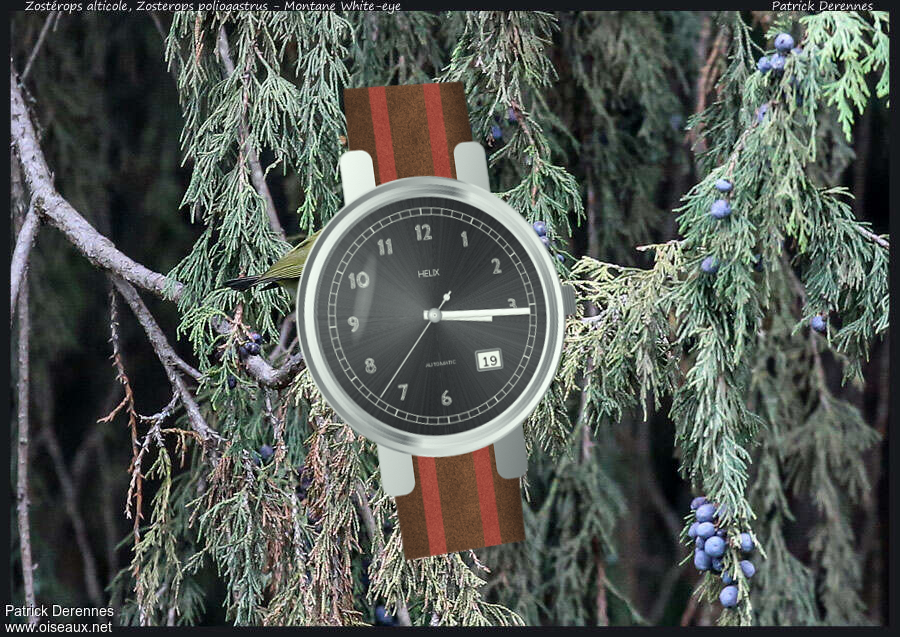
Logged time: 3,15,37
